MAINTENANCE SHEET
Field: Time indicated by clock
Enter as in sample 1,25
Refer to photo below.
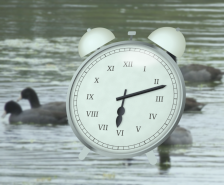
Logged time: 6,12
